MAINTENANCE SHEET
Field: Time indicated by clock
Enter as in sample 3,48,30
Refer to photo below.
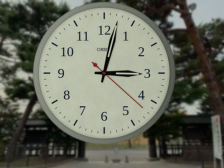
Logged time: 3,02,22
